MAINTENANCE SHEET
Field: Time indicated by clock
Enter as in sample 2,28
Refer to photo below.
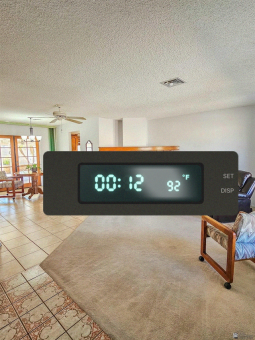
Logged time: 0,12
